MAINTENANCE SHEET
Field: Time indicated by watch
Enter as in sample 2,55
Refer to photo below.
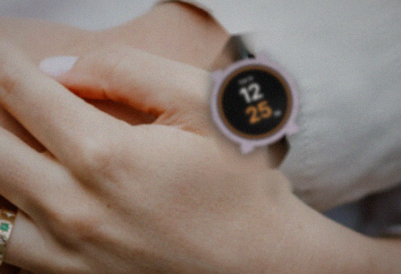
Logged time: 12,25
